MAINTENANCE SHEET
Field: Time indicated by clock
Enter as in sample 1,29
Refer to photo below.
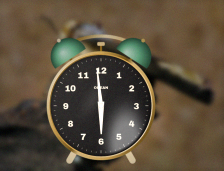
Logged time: 5,59
